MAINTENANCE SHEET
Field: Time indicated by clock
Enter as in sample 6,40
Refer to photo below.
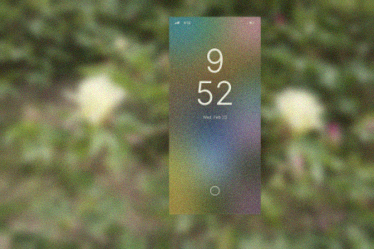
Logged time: 9,52
